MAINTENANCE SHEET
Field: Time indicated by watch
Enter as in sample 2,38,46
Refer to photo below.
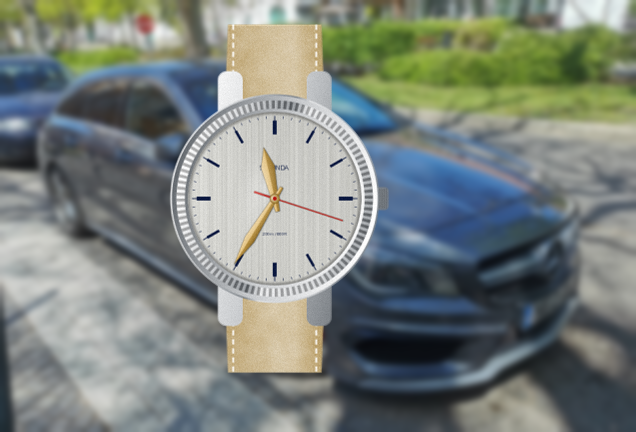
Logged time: 11,35,18
